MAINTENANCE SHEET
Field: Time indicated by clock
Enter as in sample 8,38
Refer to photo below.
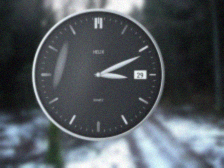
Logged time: 3,11
